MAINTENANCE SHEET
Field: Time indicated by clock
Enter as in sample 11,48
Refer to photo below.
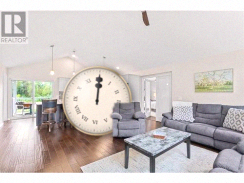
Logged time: 12,00
